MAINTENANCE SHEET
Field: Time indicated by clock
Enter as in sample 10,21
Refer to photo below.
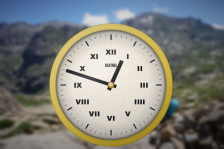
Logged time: 12,48
